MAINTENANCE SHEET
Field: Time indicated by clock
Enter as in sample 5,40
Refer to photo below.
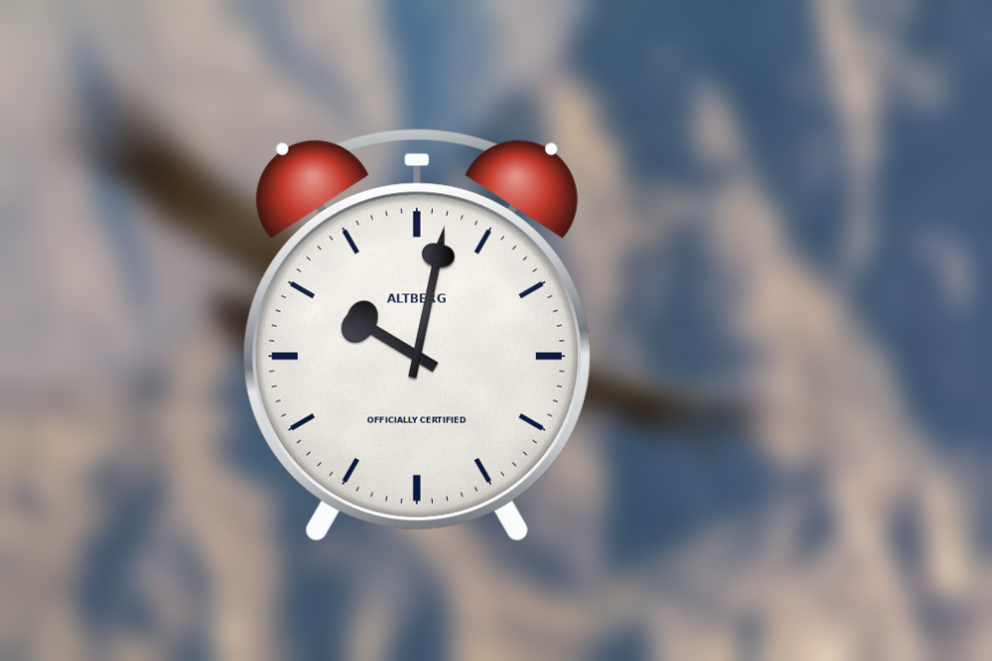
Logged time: 10,02
